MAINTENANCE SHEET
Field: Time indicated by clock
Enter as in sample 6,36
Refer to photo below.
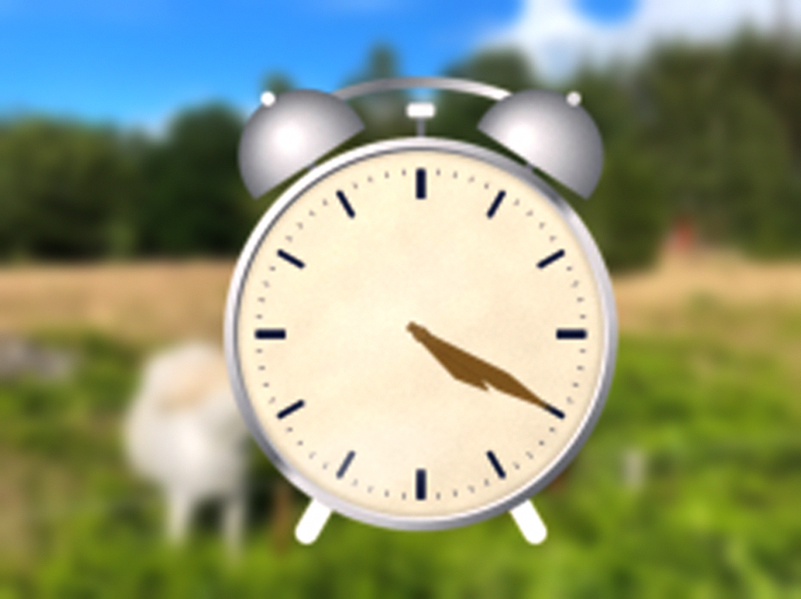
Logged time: 4,20
